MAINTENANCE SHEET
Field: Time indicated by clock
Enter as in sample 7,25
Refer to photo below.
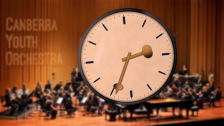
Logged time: 2,34
